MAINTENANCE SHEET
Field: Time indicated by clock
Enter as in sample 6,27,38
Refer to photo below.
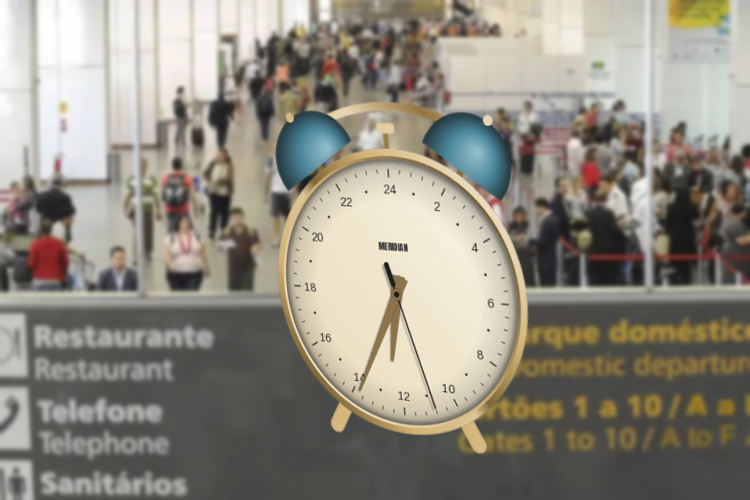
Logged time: 12,34,27
